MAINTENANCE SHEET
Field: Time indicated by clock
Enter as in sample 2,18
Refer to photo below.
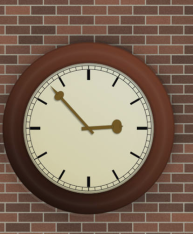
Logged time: 2,53
